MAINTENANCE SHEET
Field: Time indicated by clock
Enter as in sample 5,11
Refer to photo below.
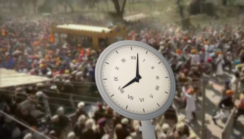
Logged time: 8,02
